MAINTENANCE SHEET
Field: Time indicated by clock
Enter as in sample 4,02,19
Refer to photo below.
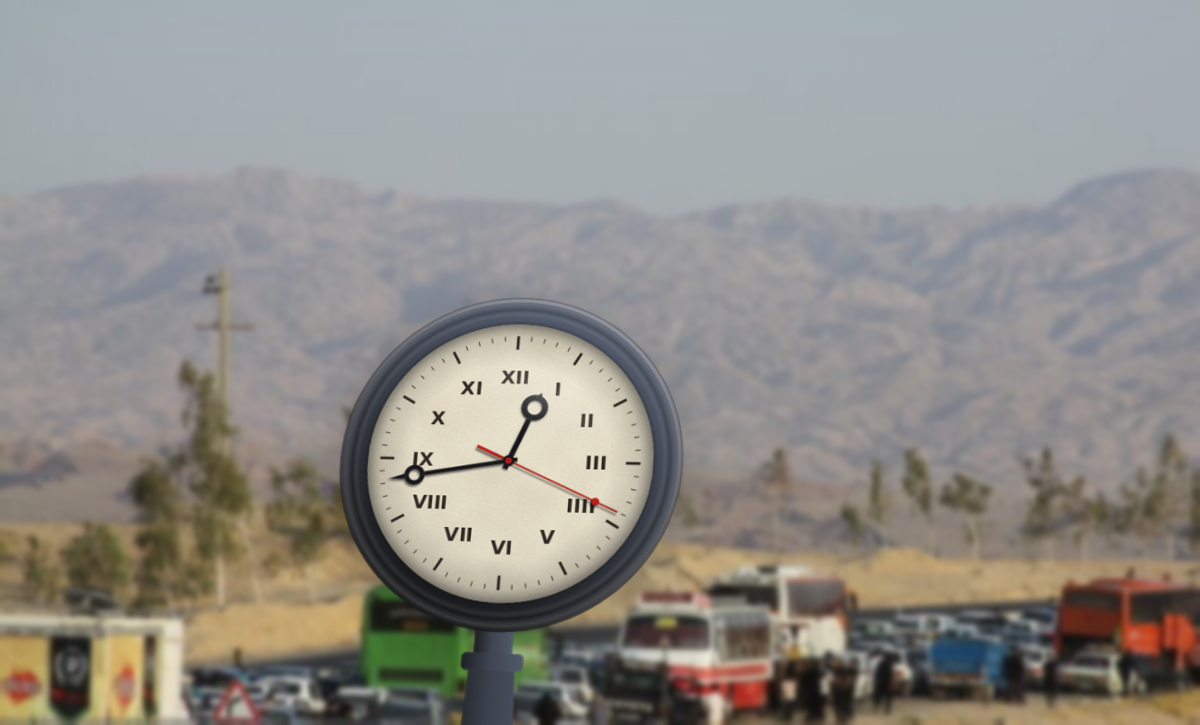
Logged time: 12,43,19
